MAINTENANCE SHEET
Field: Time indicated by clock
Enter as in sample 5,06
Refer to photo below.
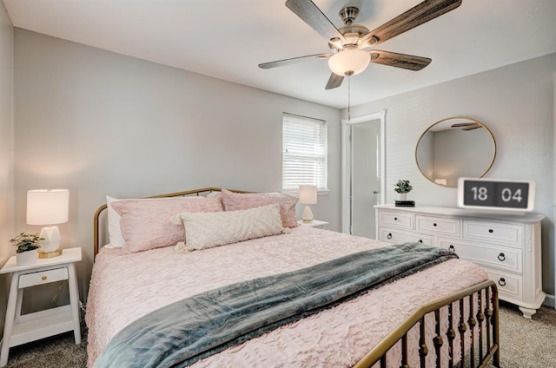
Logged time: 18,04
